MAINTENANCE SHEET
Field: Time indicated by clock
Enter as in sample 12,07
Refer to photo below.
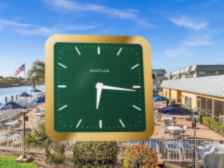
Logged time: 6,16
